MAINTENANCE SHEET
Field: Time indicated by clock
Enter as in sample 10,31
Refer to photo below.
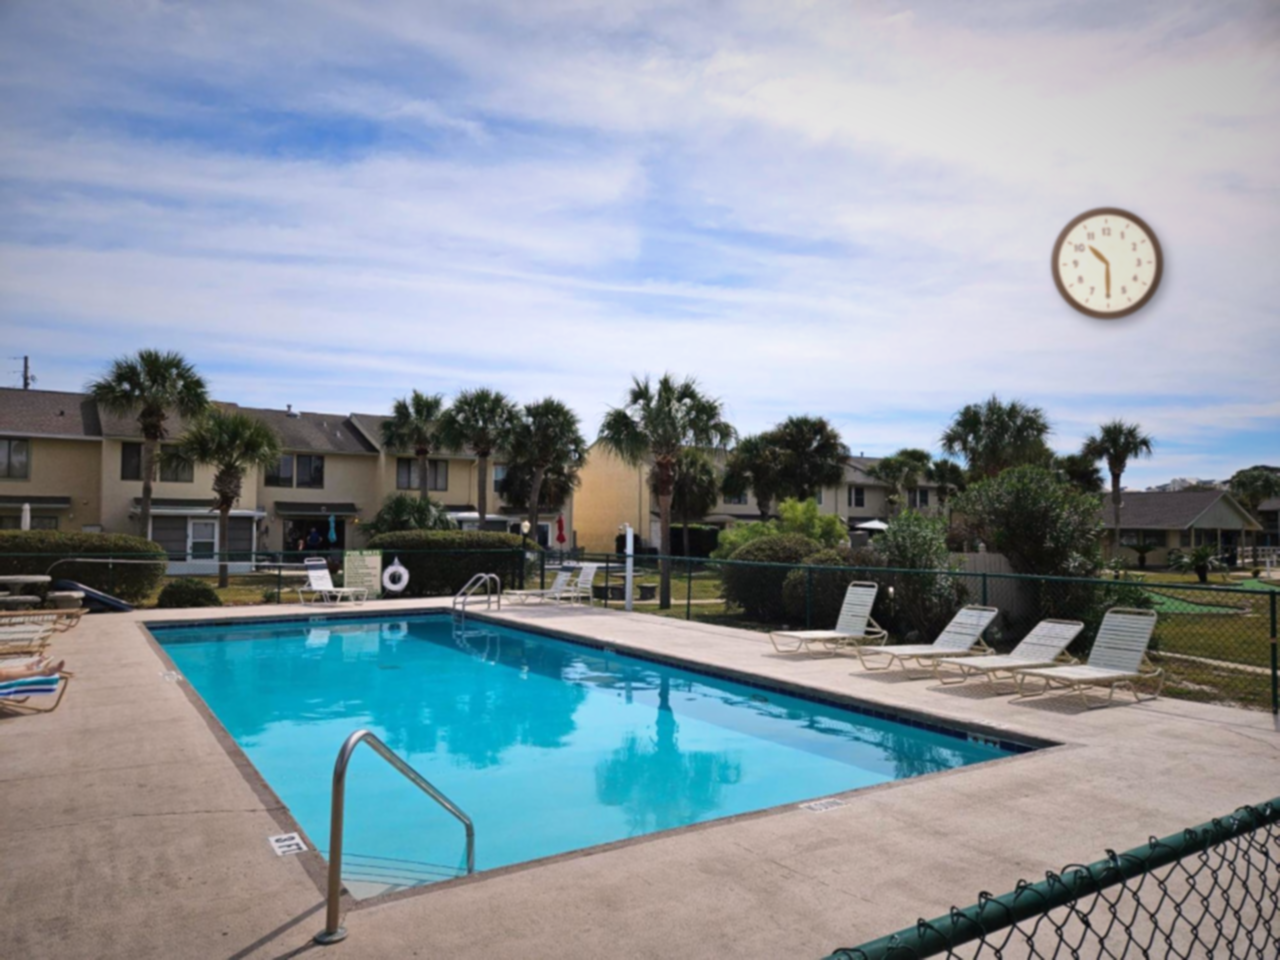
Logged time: 10,30
